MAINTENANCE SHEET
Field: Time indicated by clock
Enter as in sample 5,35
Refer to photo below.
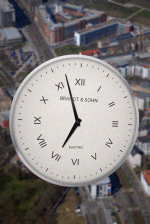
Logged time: 6,57
